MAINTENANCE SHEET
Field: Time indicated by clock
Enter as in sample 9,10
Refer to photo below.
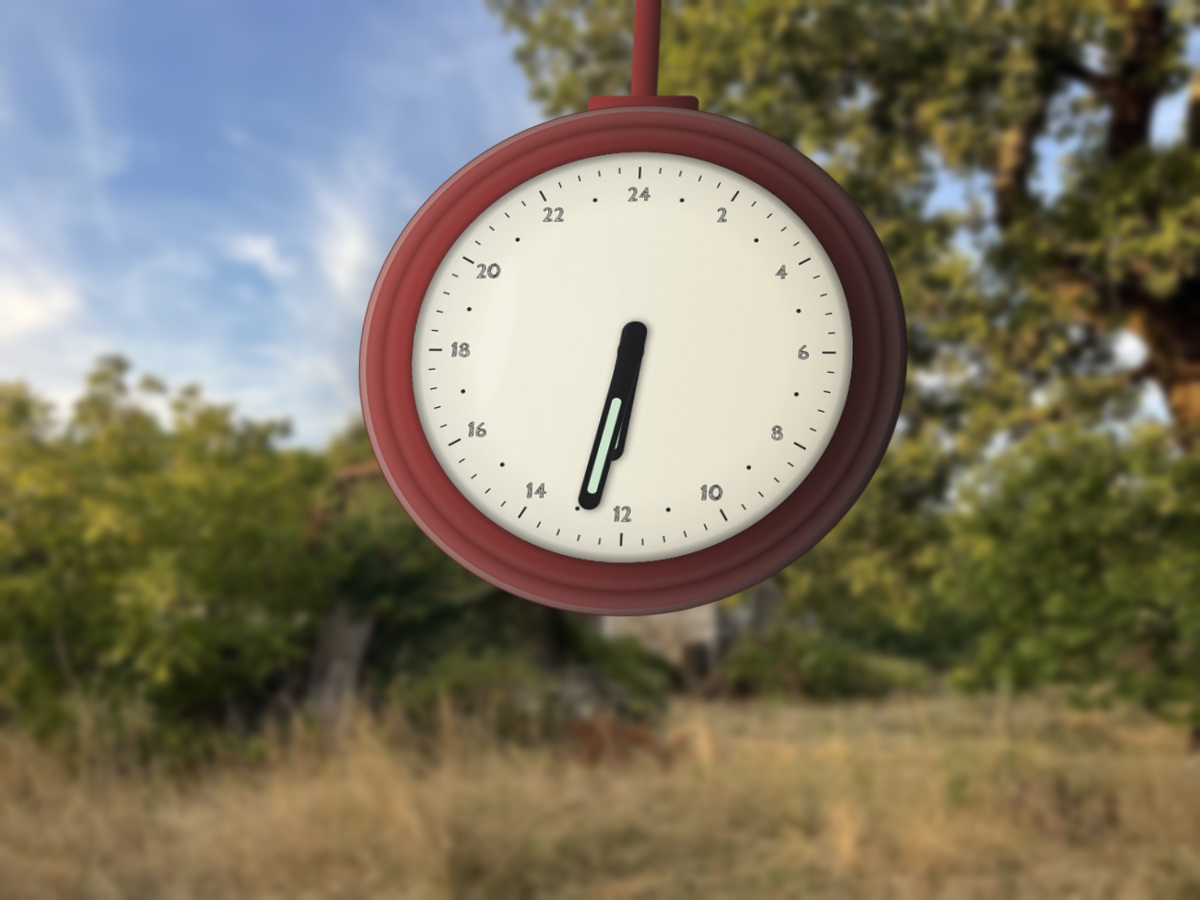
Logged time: 12,32
